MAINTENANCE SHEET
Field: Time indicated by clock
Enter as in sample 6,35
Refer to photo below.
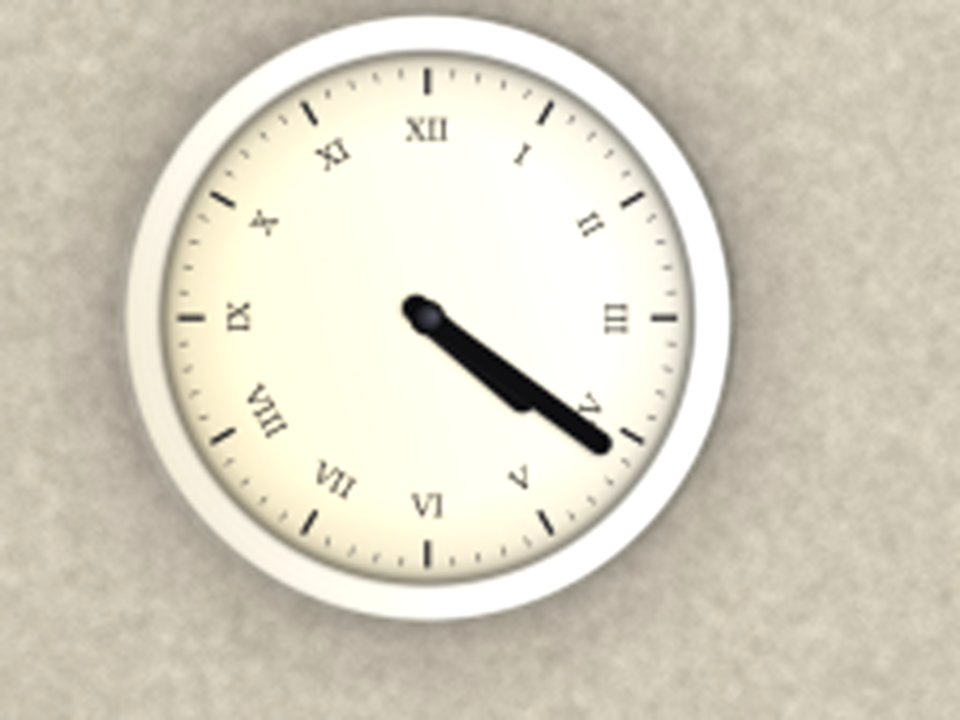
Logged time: 4,21
